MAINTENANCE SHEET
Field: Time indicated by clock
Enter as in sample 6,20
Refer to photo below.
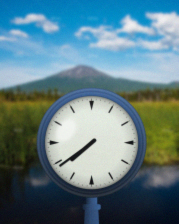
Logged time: 7,39
